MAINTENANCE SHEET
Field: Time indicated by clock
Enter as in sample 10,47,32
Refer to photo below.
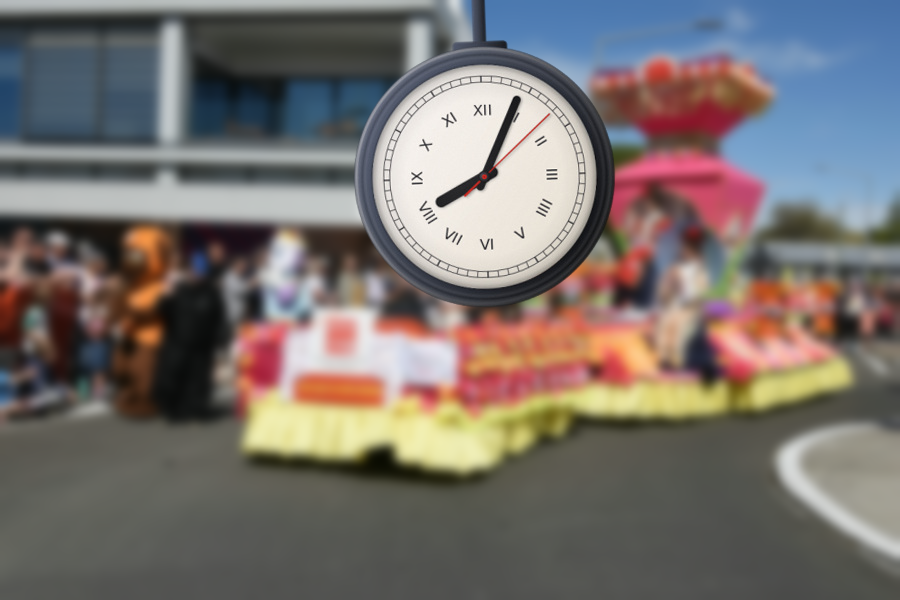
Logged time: 8,04,08
